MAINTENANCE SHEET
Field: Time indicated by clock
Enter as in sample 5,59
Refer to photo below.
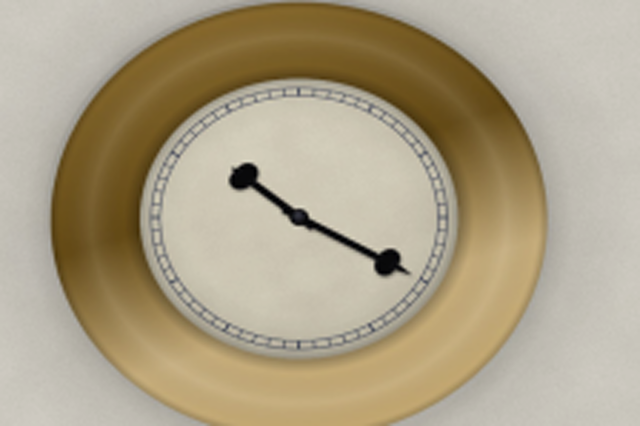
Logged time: 10,20
